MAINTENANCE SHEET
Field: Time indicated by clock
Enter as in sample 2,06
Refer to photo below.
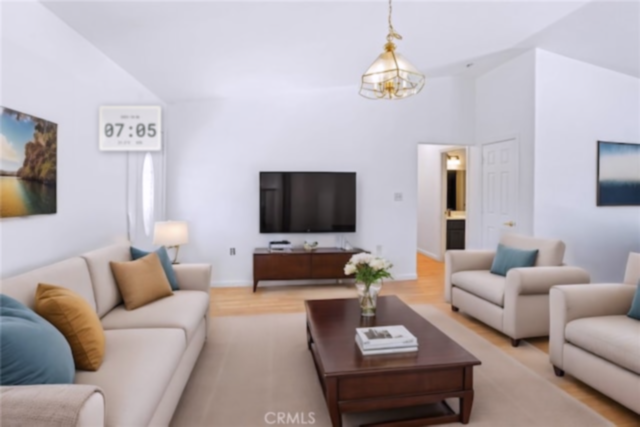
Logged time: 7,05
